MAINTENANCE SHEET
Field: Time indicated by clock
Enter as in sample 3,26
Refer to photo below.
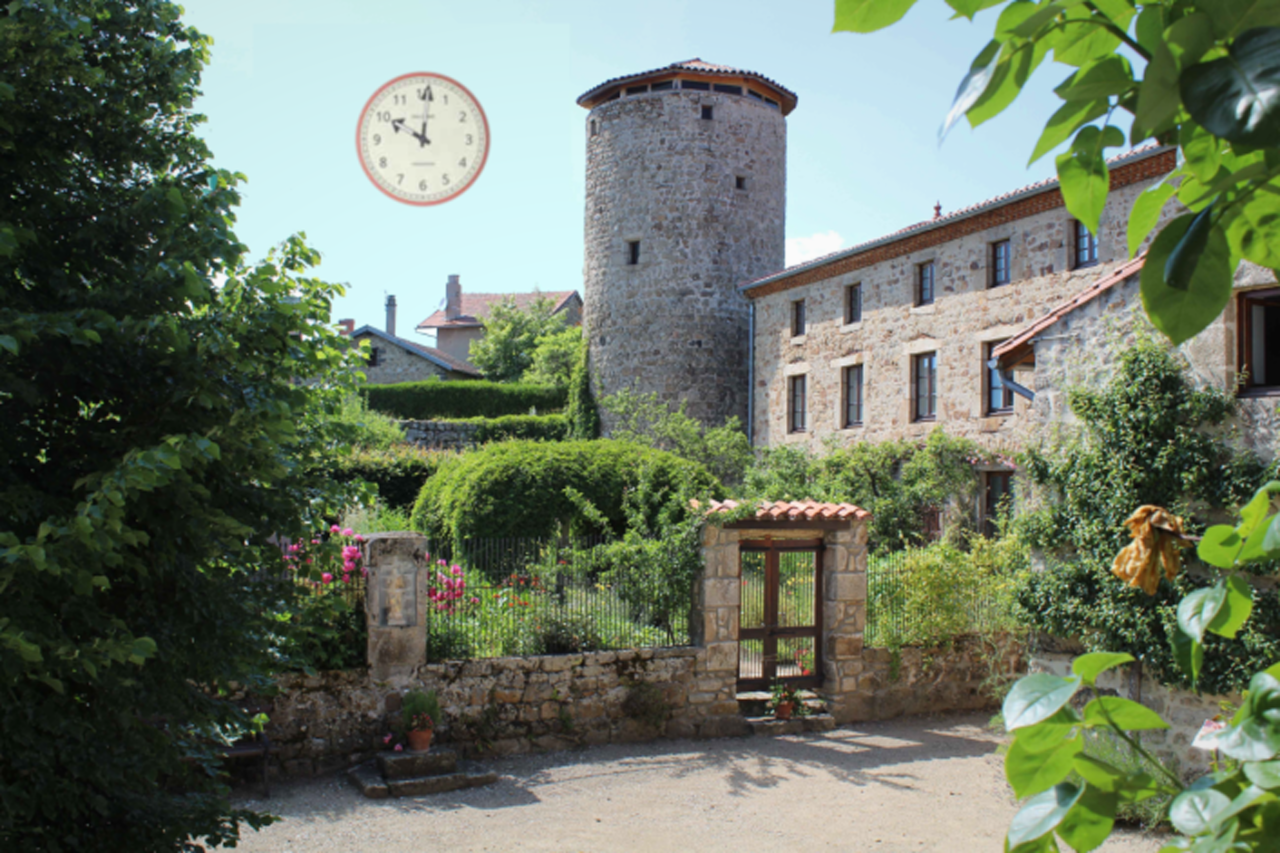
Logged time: 10,01
